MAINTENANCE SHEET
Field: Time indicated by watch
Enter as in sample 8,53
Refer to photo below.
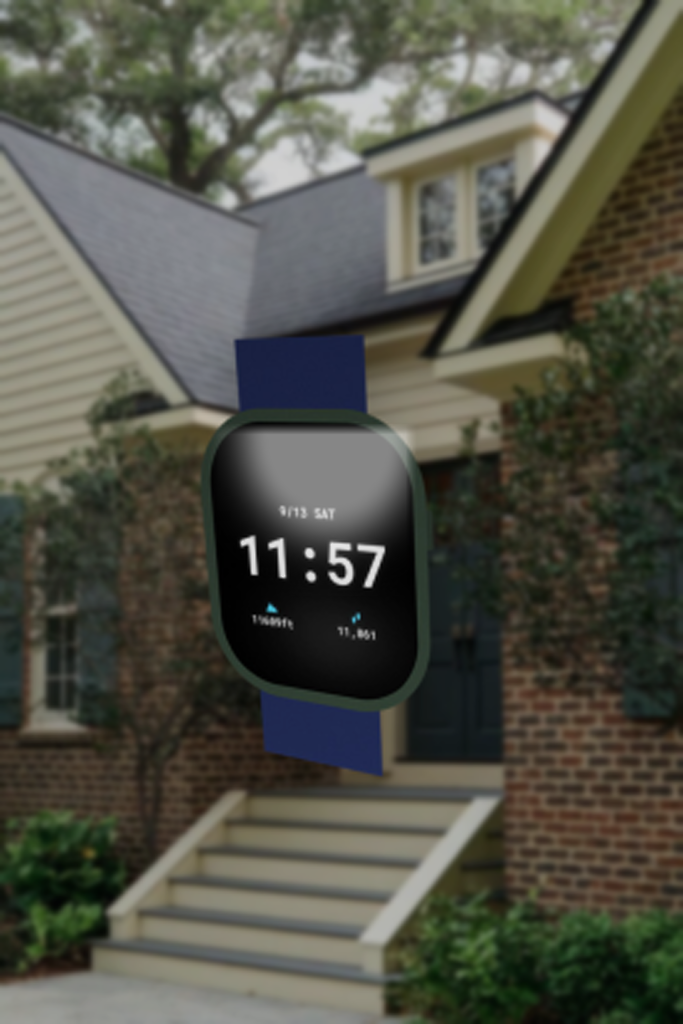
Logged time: 11,57
